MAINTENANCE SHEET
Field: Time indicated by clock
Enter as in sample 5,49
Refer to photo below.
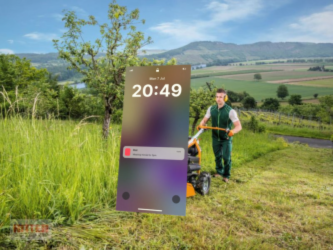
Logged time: 20,49
